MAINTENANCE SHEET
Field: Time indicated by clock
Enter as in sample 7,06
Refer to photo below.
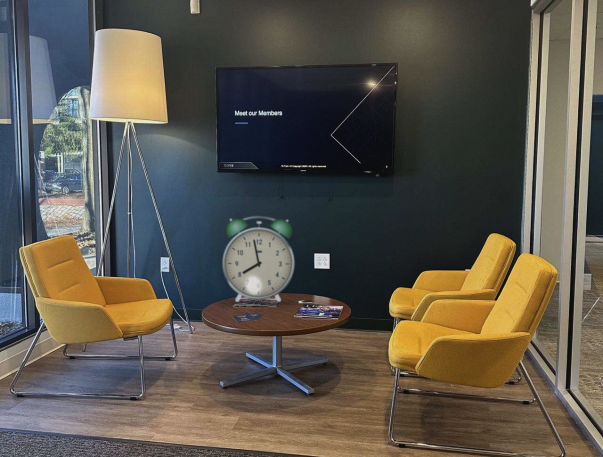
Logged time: 7,58
